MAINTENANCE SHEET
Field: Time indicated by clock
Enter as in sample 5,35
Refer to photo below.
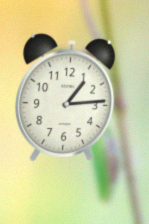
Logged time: 1,14
